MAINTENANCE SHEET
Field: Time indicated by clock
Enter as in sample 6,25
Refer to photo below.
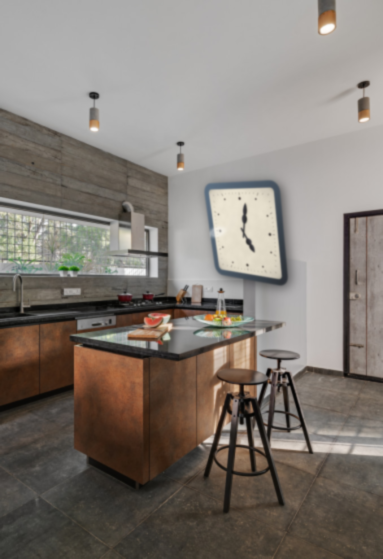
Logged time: 5,02
